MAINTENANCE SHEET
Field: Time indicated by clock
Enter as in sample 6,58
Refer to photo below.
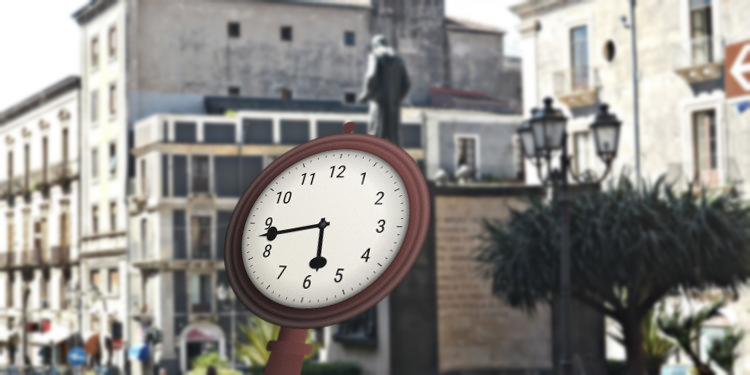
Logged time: 5,43
